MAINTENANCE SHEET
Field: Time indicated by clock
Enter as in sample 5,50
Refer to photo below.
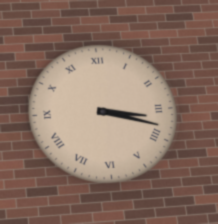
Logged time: 3,18
